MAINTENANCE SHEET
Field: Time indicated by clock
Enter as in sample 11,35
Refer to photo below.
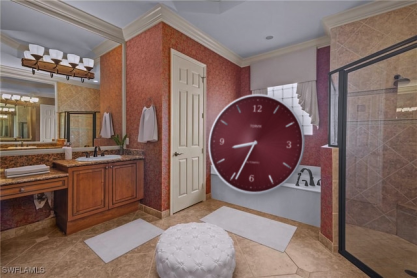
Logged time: 8,34
